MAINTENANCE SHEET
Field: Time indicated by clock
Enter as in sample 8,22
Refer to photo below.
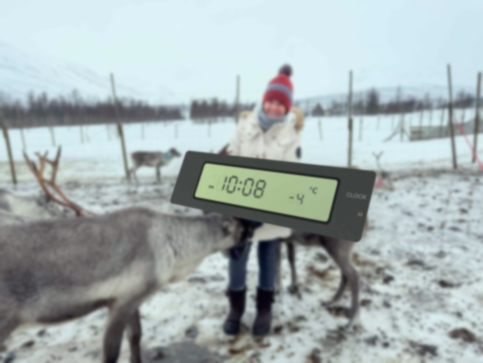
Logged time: 10,08
